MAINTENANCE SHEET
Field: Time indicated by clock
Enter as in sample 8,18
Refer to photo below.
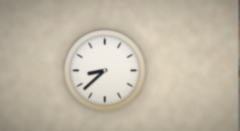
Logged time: 8,38
